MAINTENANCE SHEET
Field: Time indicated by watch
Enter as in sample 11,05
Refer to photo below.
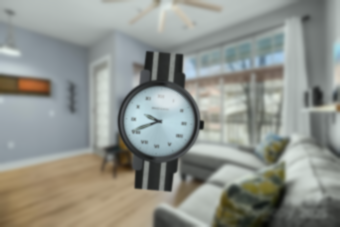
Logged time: 9,41
